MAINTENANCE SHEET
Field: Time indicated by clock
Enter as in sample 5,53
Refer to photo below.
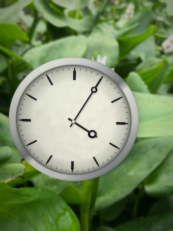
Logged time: 4,05
